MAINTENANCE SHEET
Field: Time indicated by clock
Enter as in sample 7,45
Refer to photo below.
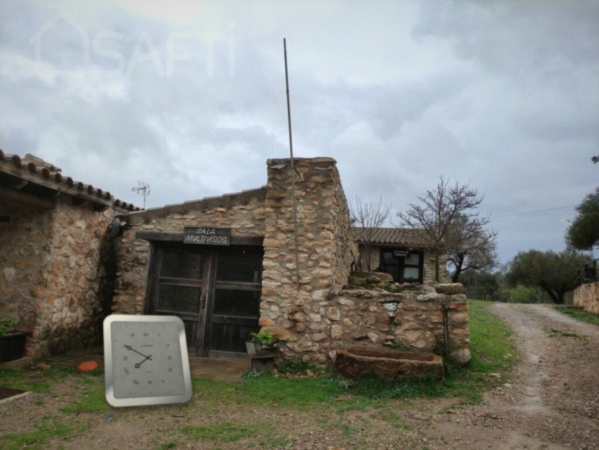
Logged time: 7,50
